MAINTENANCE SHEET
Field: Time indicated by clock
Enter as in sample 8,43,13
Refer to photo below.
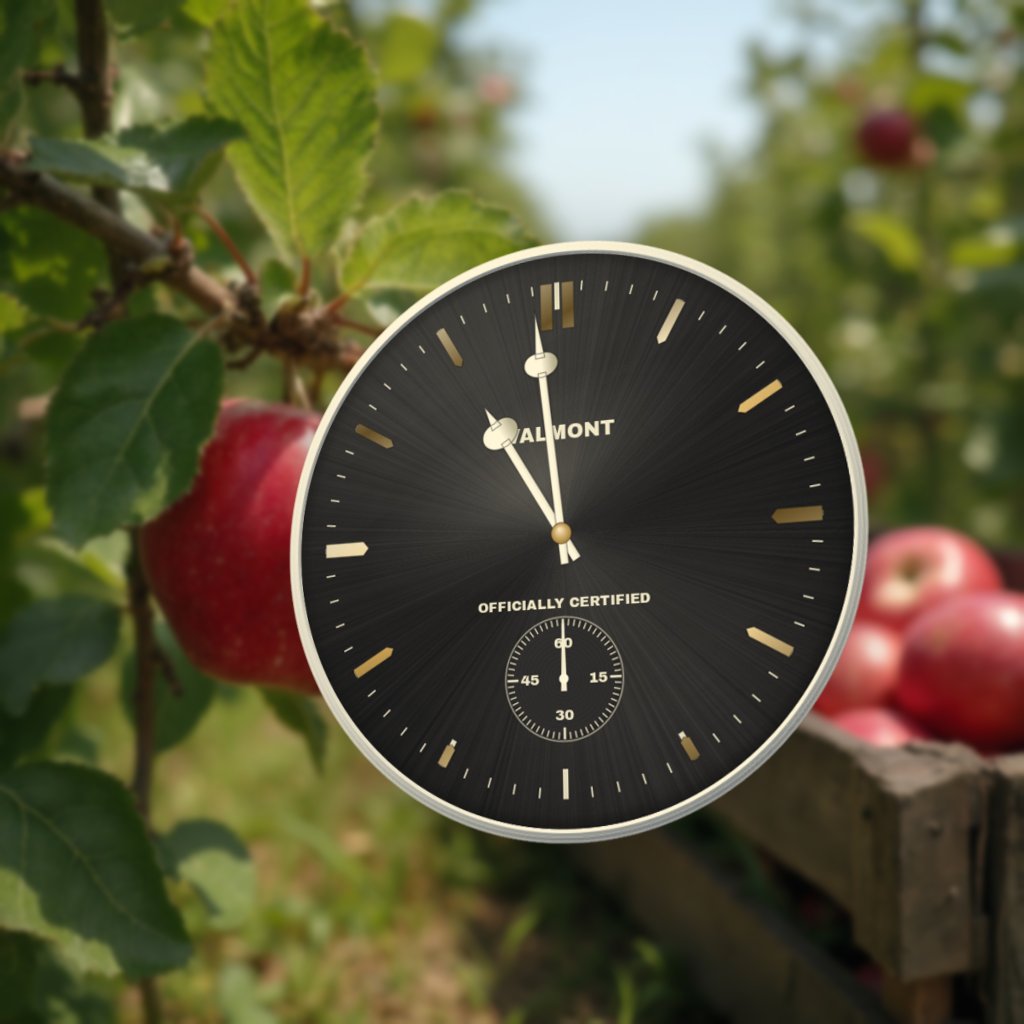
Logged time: 10,59,00
